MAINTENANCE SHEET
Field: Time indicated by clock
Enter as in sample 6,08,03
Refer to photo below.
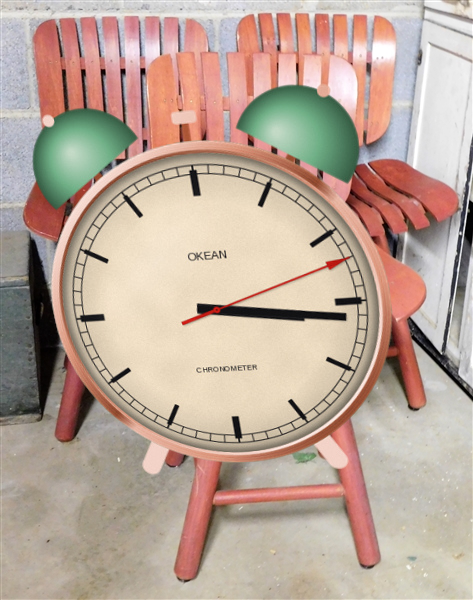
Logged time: 3,16,12
